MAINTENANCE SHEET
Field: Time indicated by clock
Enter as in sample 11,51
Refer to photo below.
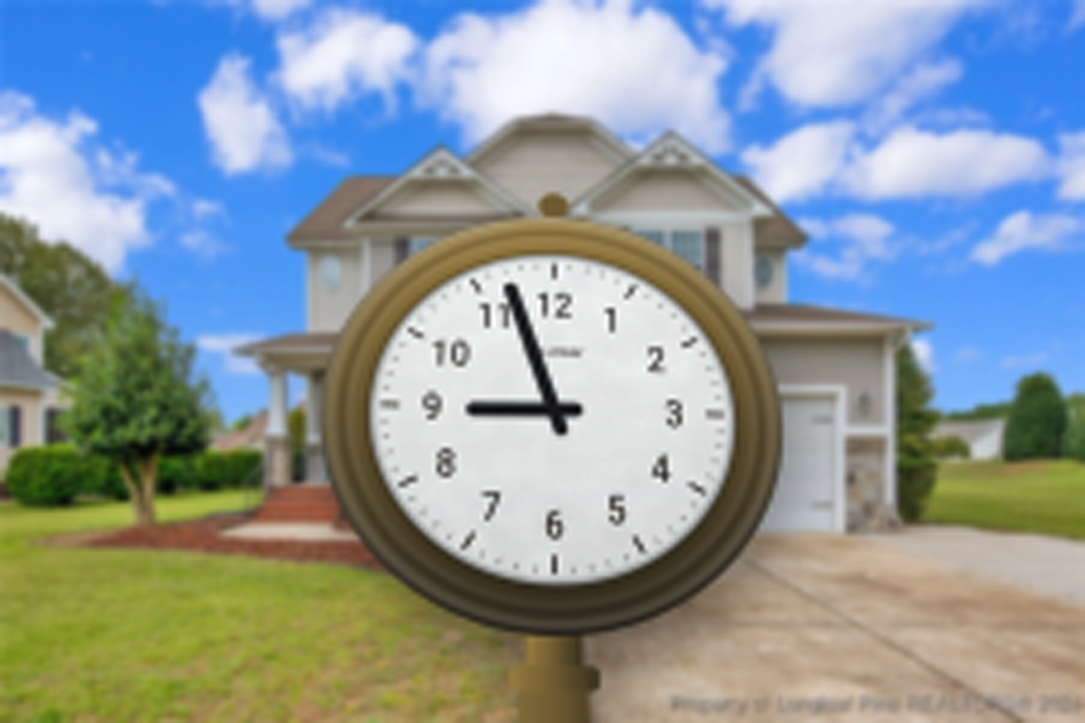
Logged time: 8,57
